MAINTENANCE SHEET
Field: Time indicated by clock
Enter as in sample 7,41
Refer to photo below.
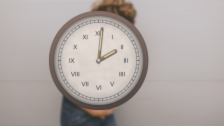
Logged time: 2,01
